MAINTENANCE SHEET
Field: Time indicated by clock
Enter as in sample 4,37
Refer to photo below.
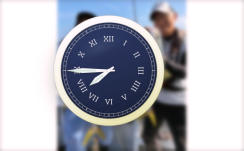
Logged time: 7,45
